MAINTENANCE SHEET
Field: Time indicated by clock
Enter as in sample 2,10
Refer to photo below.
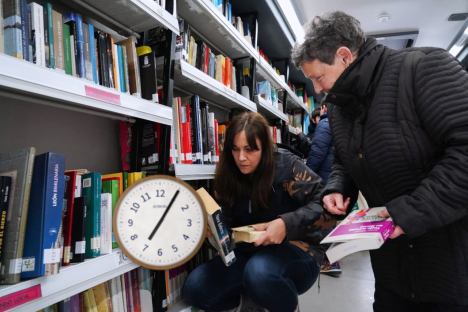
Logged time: 7,05
